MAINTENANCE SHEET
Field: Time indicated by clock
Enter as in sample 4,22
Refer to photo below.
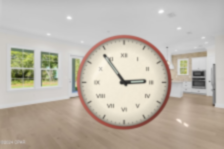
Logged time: 2,54
